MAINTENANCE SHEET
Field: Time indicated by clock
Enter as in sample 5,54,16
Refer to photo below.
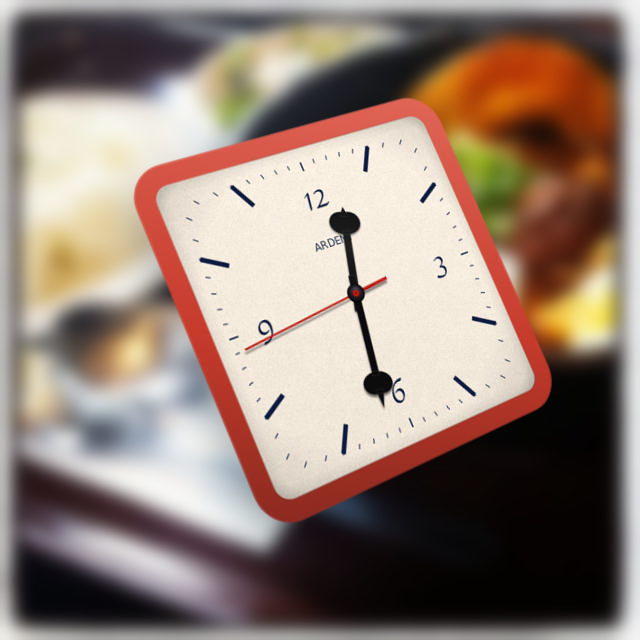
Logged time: 12,31,44
